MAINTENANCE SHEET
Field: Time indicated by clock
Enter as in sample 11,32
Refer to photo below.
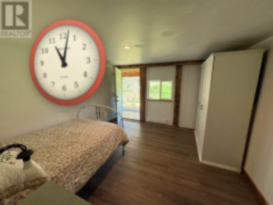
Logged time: 11,02
